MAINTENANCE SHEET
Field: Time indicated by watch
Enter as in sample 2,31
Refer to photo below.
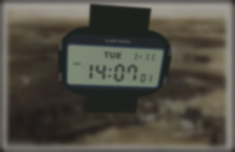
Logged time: 14,07
